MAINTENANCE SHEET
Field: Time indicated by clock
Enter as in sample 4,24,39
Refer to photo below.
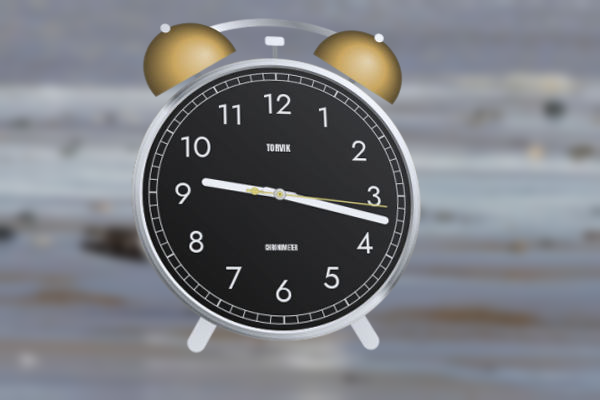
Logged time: 9,17,16
